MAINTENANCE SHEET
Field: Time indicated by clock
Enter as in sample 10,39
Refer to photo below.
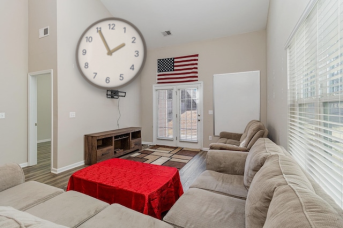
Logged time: 1,55
